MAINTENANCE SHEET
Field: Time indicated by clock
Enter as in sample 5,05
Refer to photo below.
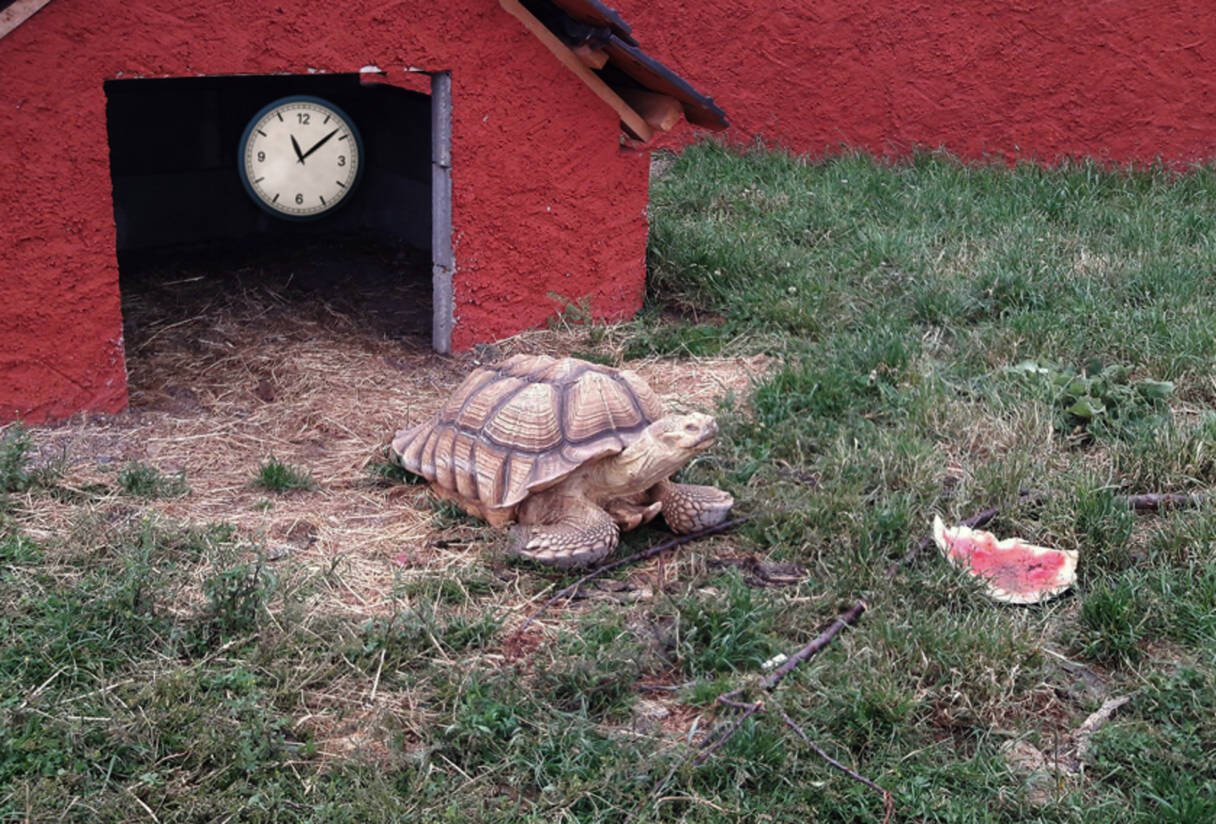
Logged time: 11,08
